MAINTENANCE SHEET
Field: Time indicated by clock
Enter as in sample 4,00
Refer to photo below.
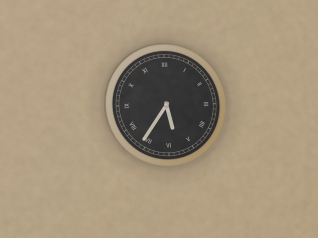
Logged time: 5,36
